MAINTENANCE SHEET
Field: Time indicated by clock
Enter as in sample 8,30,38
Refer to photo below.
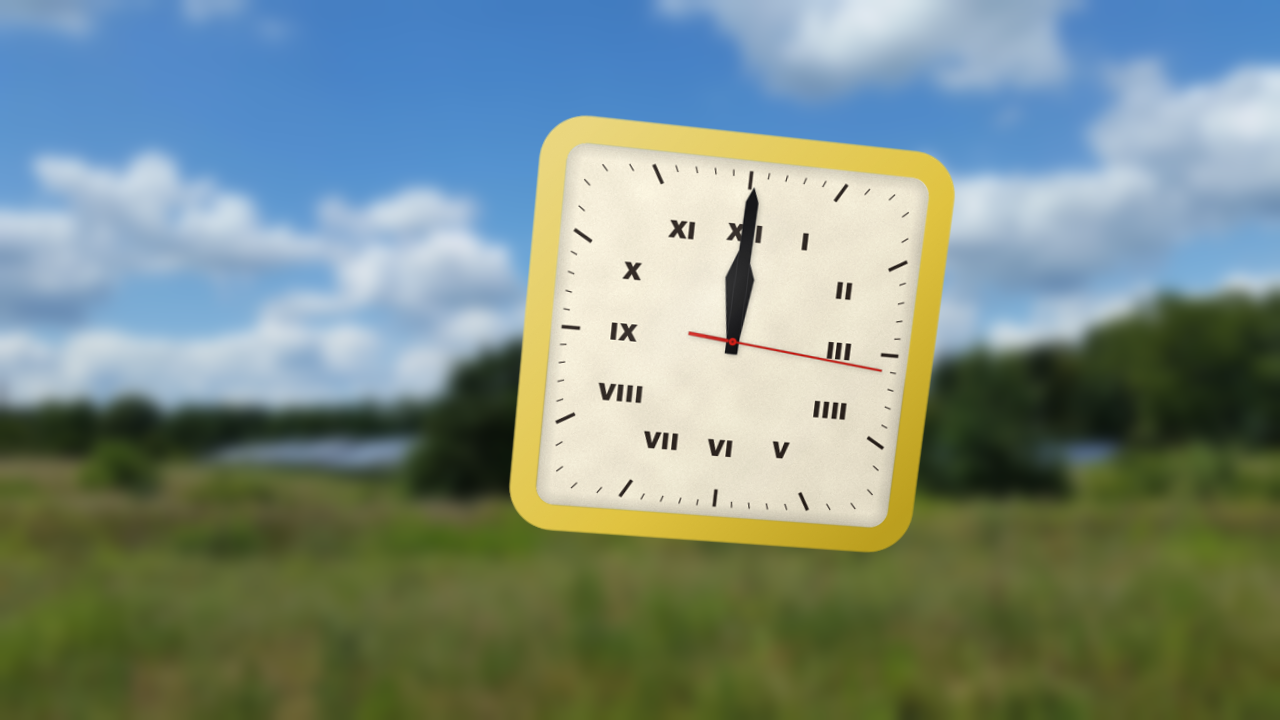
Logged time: 12,00,16
